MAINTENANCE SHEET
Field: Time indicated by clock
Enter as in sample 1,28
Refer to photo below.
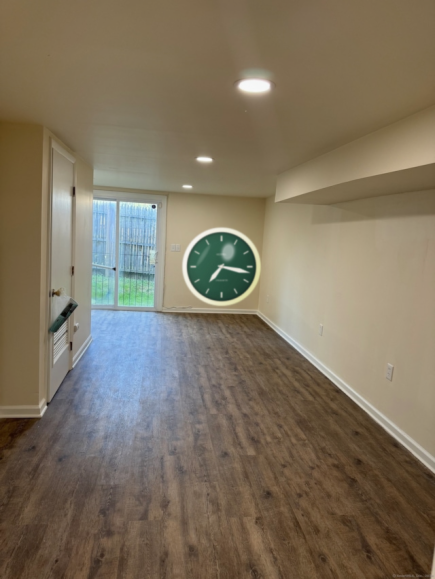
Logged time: 7,17
